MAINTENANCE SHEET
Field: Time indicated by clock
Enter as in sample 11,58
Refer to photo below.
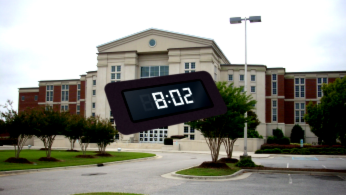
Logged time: 8,02
